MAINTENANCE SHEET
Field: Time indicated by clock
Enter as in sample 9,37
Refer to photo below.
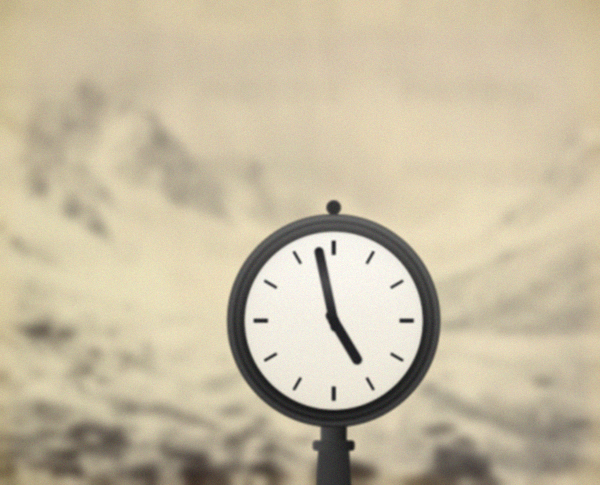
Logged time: 4,58
